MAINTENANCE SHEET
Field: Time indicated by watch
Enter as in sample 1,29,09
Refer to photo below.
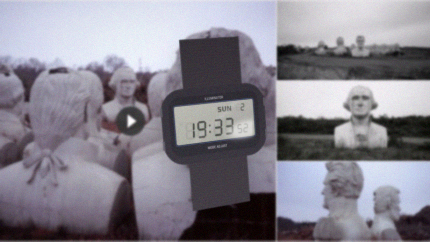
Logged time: 19,33,52
